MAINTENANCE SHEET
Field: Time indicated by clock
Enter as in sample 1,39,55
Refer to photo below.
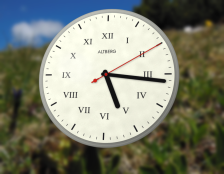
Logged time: 5,16,10
